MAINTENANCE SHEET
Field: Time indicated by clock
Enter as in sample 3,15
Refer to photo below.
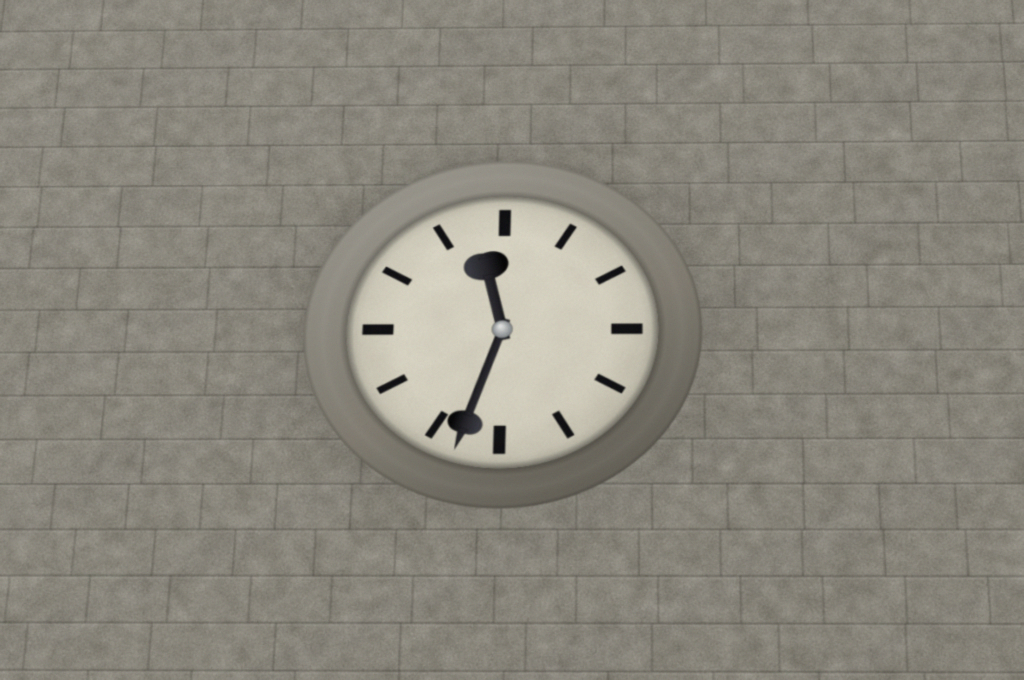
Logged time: 11,33
